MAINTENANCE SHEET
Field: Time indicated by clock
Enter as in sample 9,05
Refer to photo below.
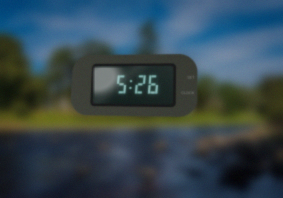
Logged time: 5,26
